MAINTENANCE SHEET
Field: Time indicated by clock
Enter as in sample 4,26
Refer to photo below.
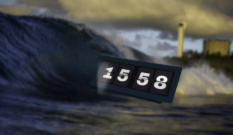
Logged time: 15,58
